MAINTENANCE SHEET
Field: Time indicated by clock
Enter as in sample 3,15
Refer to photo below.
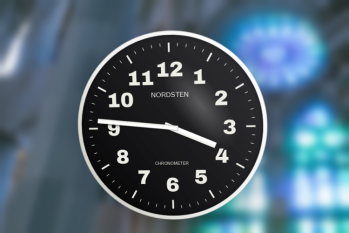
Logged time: 3,46
